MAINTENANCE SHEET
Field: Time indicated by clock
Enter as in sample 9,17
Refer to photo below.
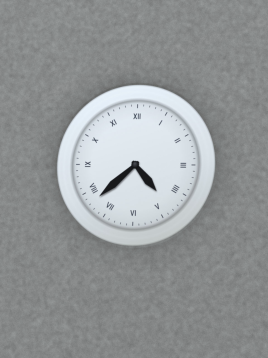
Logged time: 4,38
